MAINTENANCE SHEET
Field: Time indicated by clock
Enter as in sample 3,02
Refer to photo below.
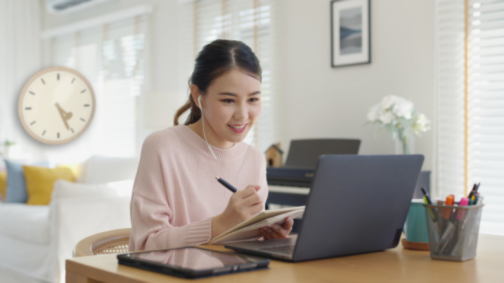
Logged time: 4,26
